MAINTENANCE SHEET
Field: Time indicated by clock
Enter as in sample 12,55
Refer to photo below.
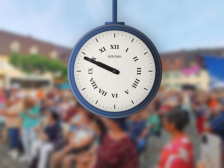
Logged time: 9,49
